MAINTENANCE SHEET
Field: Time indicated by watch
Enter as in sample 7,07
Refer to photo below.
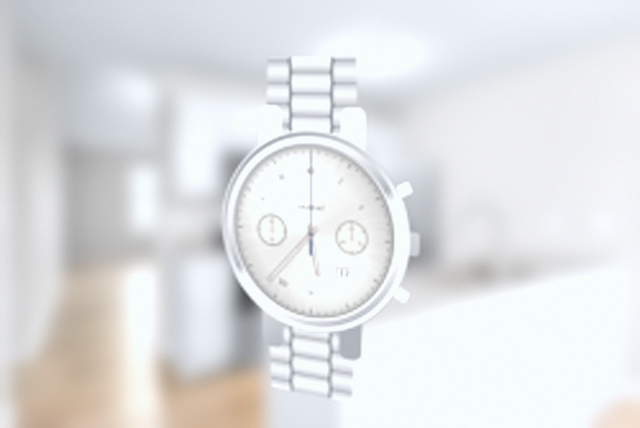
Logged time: 5,37
